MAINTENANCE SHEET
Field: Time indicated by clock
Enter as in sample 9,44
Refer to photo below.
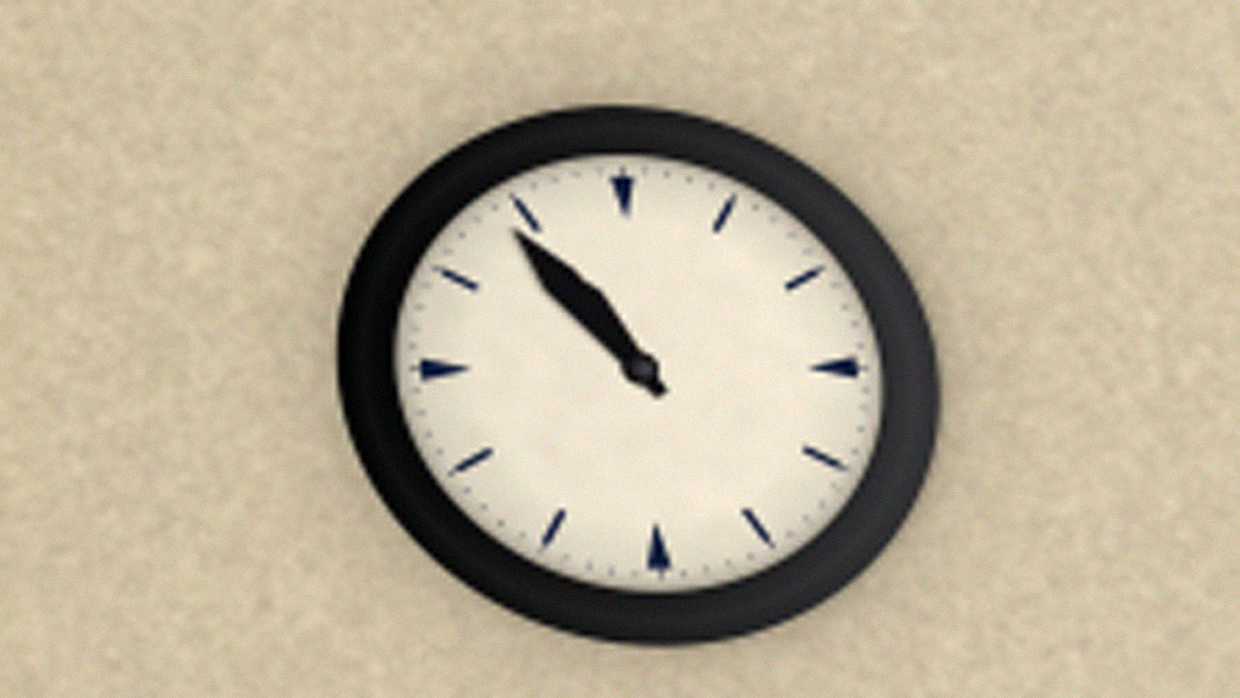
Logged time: 10,54
